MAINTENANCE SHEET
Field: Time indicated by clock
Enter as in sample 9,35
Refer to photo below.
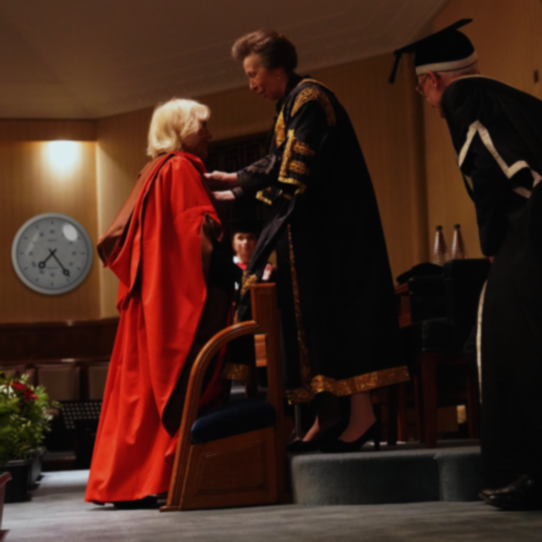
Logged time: 7,24
